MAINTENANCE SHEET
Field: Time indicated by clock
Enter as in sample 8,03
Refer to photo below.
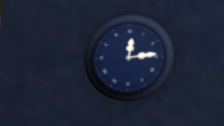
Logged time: 12,14
